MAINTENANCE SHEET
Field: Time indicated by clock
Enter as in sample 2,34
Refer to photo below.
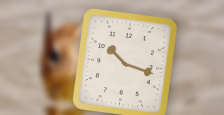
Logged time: 10,17
